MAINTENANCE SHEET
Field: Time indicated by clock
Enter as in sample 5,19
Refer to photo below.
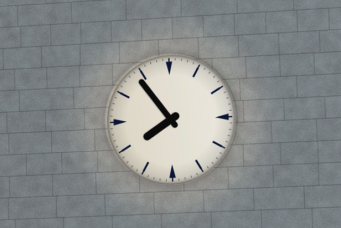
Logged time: 7,54
